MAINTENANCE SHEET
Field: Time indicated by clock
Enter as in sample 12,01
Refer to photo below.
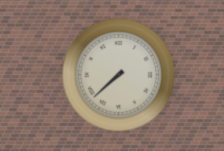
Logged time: 7,38
